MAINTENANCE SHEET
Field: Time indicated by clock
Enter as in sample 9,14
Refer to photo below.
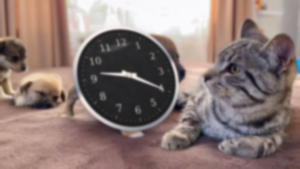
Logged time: 9,20
